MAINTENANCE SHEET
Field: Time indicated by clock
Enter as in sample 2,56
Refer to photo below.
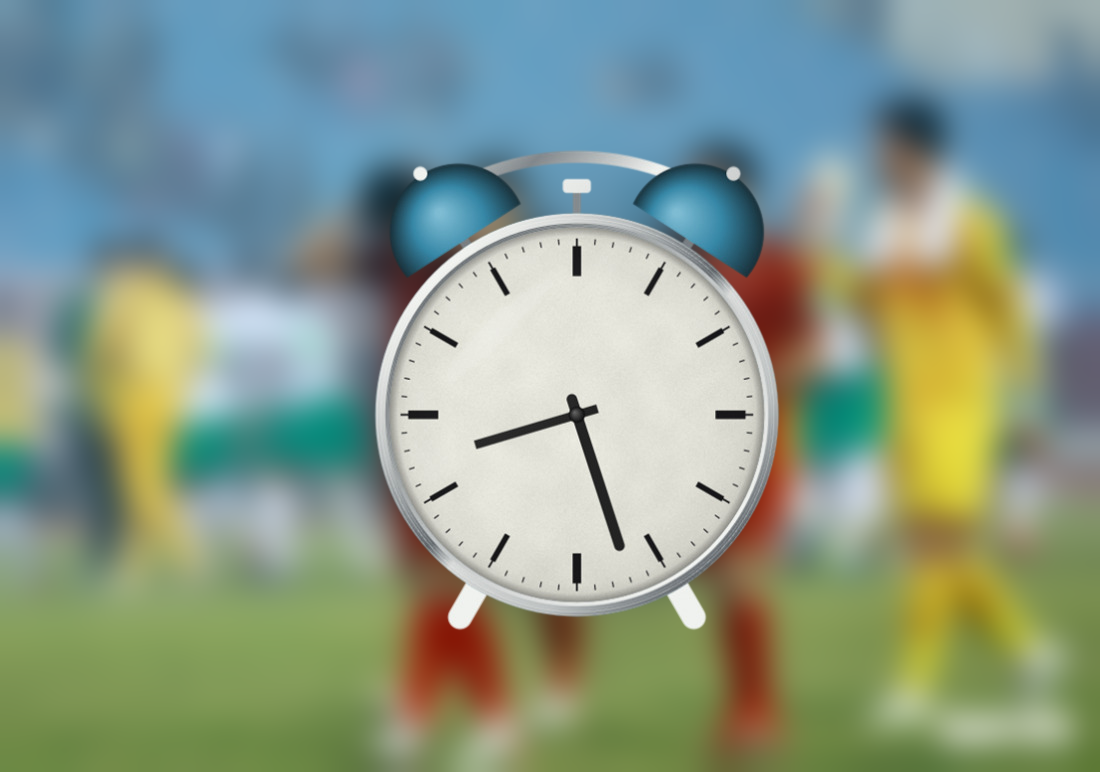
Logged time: 8,27
